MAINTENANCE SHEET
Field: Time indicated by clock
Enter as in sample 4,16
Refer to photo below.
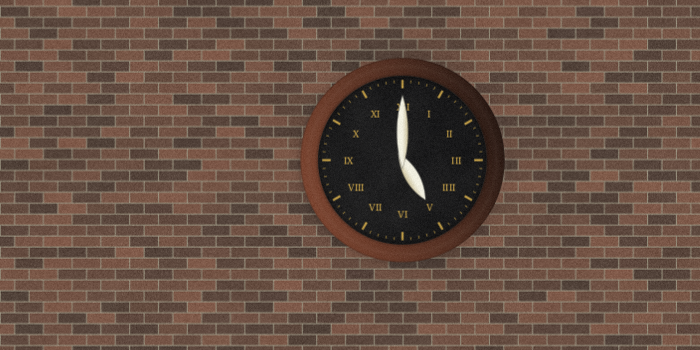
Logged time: 5,00
